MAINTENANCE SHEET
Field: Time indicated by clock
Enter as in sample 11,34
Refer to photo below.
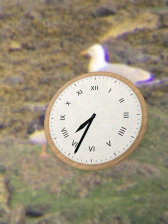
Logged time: 7,34
